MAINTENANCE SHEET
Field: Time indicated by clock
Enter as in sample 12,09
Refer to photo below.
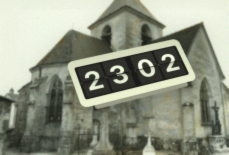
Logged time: 23,02
